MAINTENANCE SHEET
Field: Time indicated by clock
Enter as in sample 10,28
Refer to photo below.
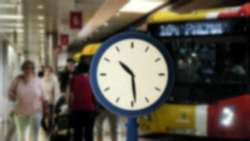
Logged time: 10,29
